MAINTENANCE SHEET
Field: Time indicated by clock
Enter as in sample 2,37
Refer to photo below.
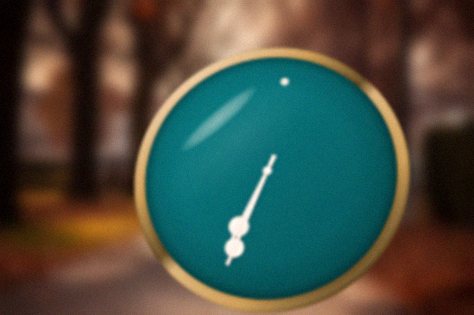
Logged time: 6,32
